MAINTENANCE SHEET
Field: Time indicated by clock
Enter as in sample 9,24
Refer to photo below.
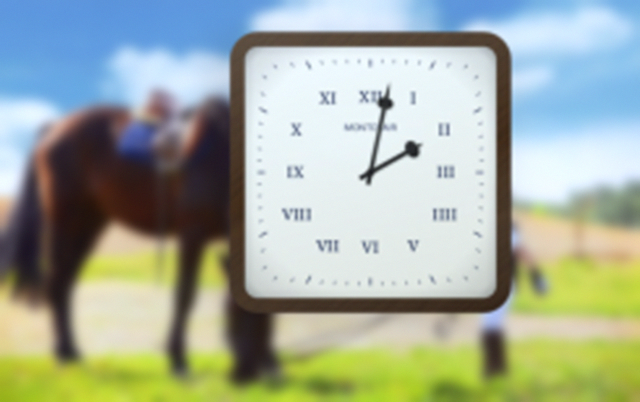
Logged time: 2,02
